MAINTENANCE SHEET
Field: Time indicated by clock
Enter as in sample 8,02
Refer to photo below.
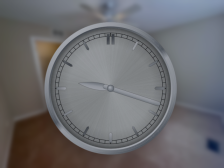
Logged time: 9,18
